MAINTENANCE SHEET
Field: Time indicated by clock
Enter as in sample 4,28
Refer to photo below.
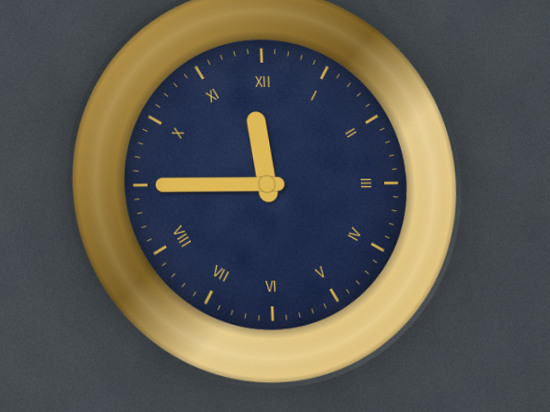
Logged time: 11,45
